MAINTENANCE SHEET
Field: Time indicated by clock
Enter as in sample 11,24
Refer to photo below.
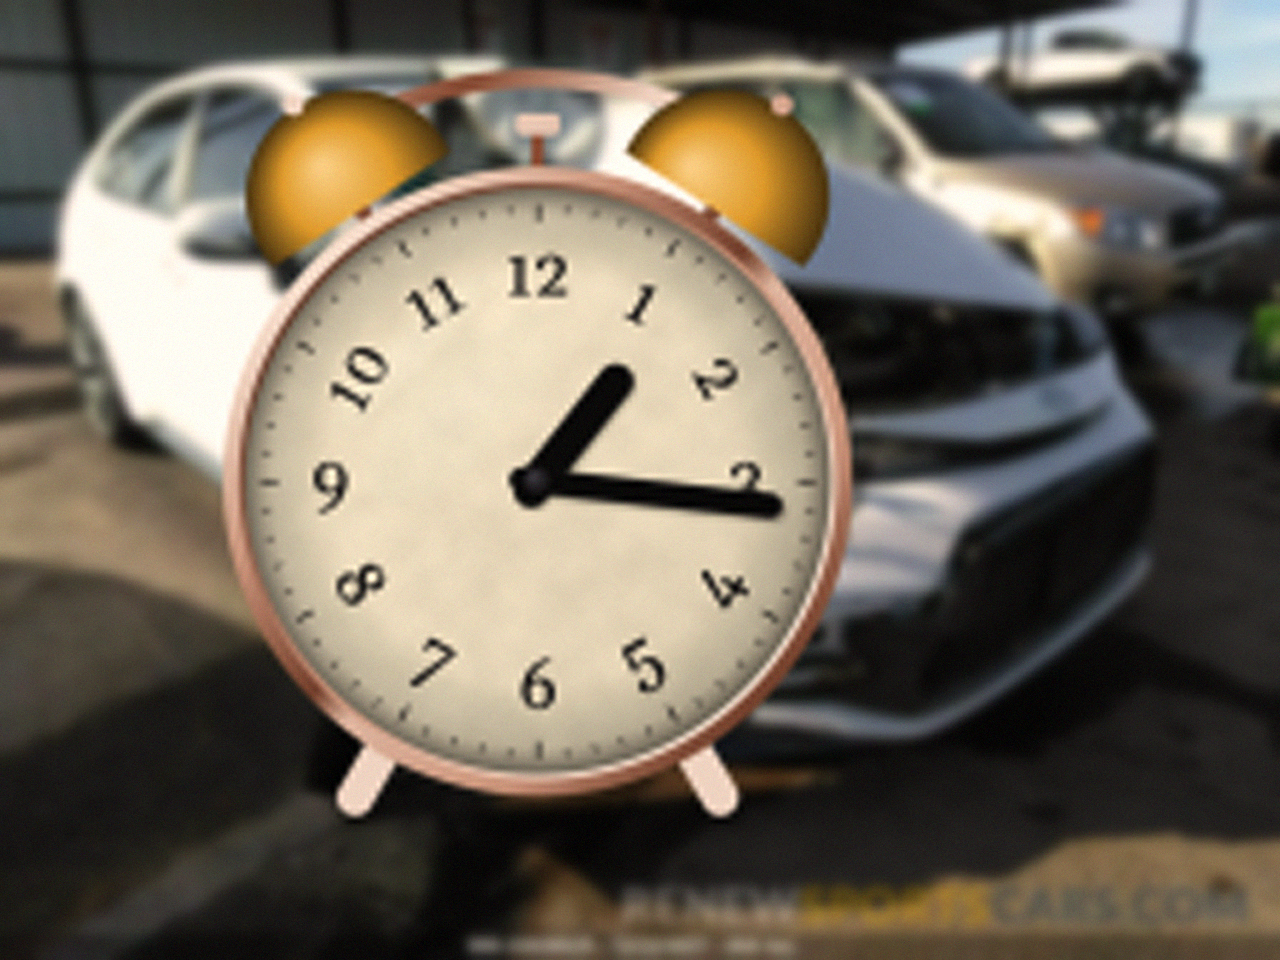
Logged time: 1,16
